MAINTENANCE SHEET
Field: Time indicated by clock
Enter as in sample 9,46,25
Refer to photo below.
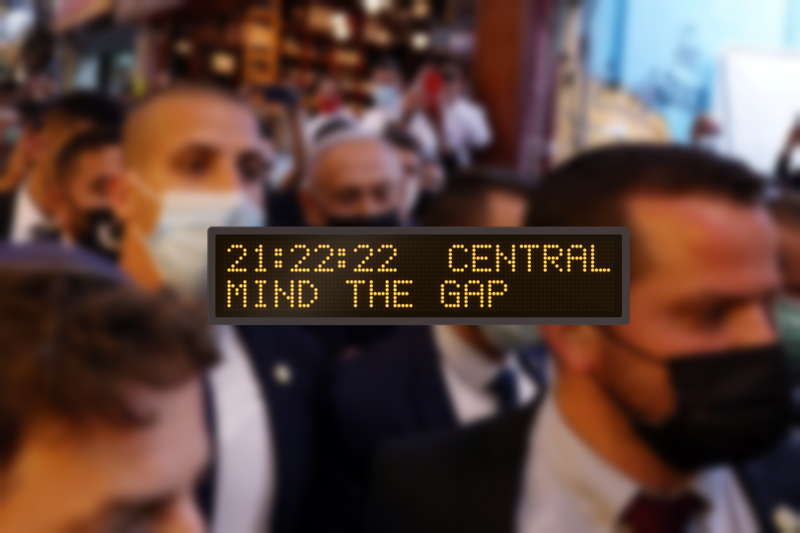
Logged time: 21,22,22
